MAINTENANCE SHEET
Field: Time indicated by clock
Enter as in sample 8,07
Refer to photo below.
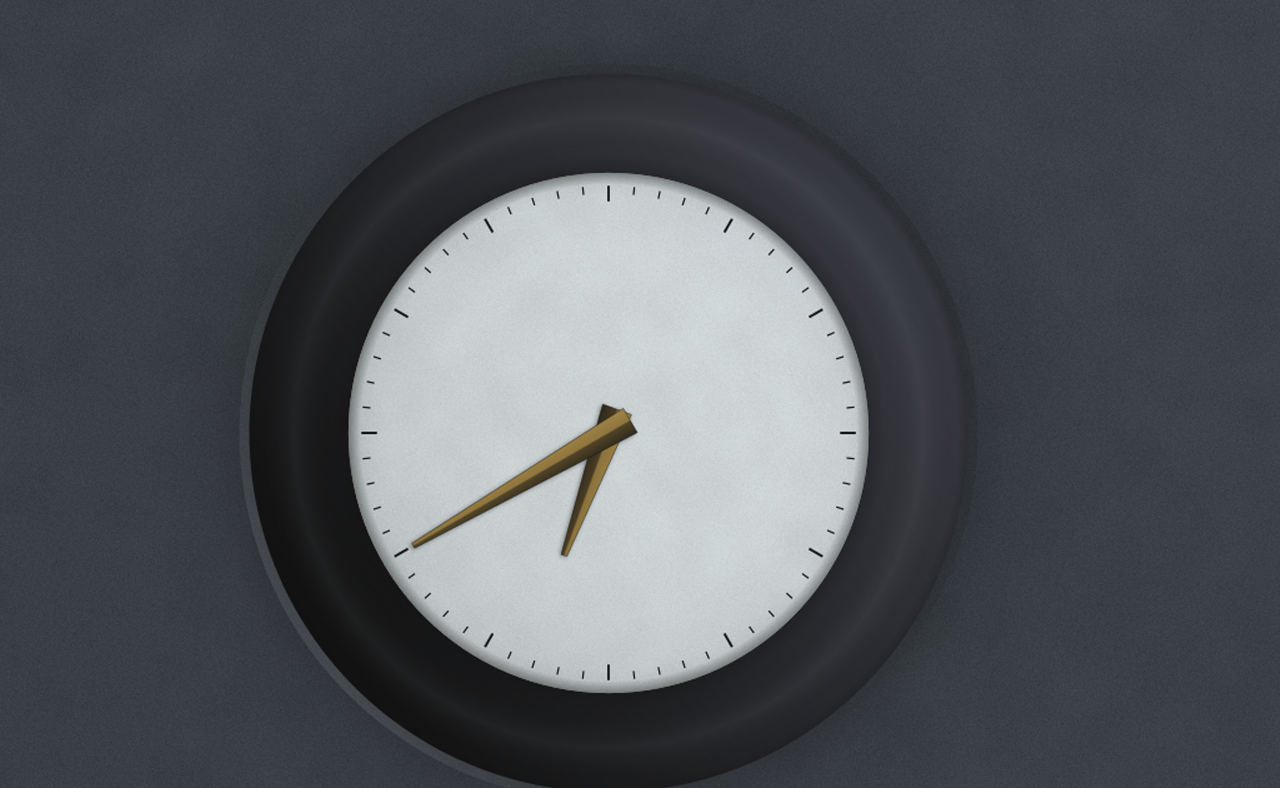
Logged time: 6,40
